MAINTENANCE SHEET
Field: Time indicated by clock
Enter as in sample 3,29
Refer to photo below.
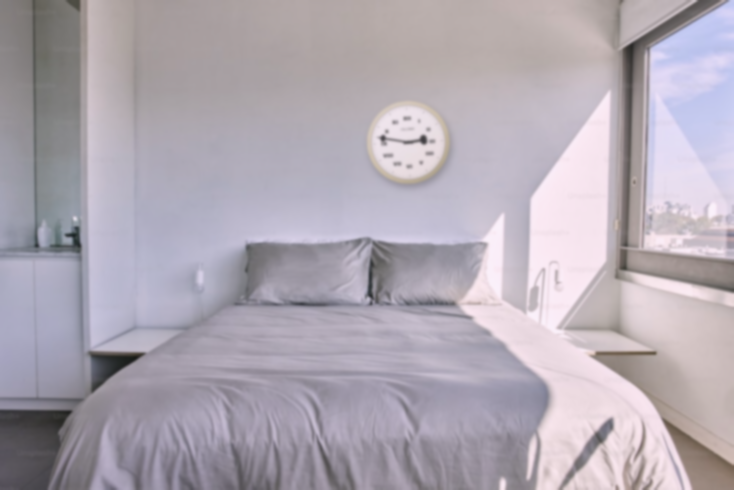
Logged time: 2,47
